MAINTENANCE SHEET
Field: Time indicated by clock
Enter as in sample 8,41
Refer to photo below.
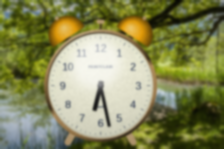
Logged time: 6,28
